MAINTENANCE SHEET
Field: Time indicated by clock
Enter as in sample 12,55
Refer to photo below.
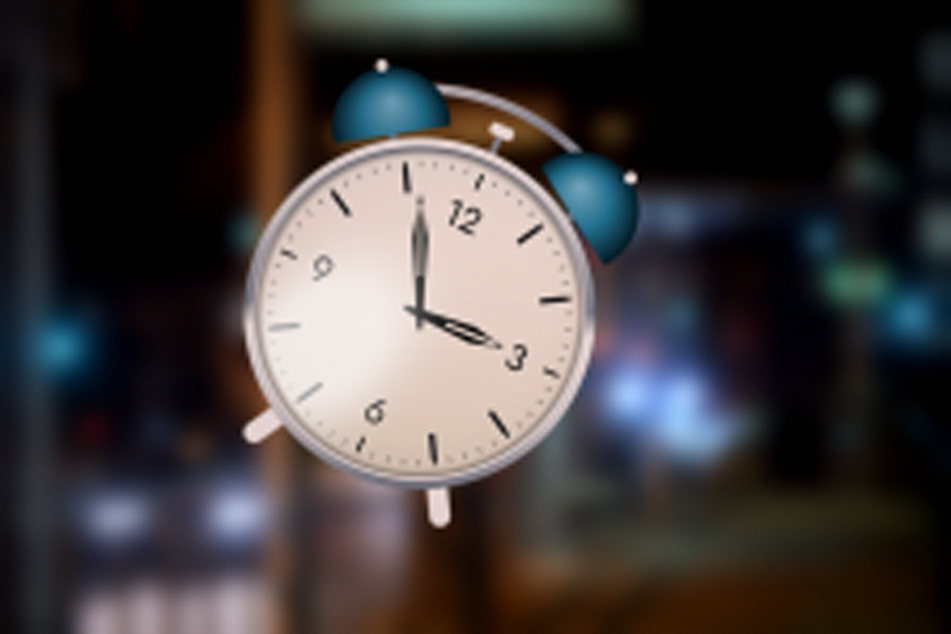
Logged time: 2,56
